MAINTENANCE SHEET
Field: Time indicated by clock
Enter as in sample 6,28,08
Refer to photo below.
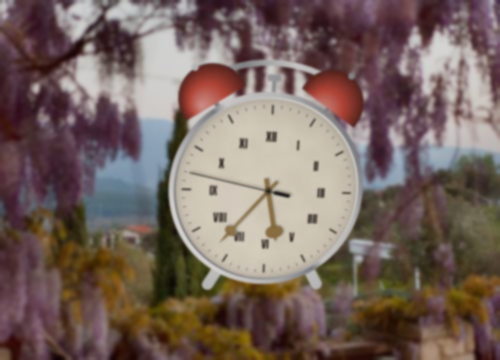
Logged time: 5,36,47
